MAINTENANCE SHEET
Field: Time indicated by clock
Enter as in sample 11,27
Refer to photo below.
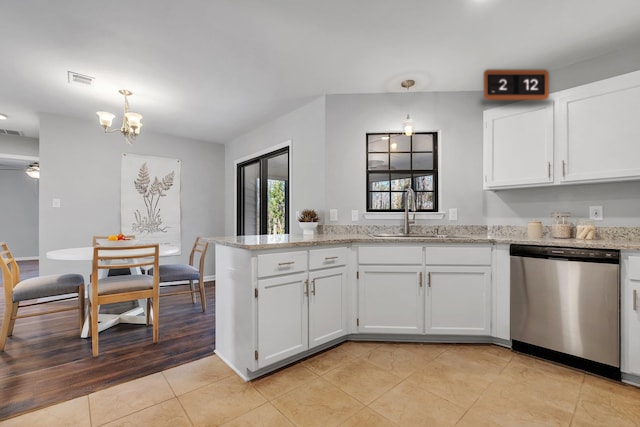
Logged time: 2,12
